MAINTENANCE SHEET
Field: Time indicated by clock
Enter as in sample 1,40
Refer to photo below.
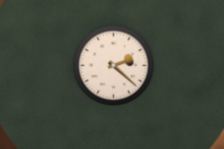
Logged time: 2,22
